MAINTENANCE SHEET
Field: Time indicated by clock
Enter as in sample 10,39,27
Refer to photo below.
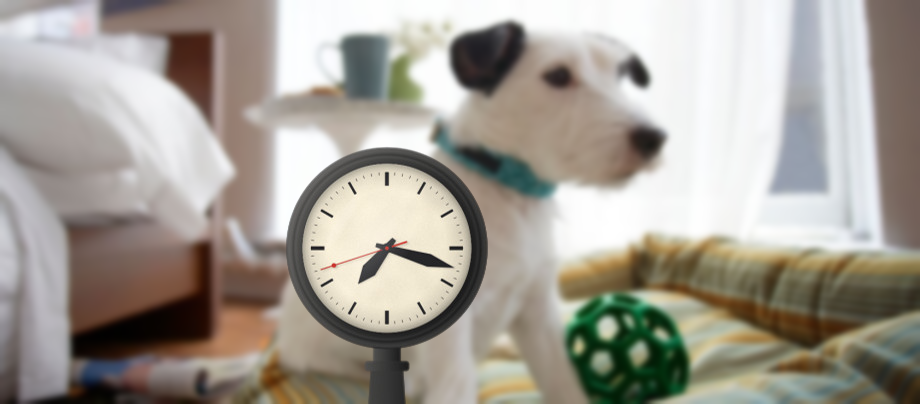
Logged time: 7,17,42
